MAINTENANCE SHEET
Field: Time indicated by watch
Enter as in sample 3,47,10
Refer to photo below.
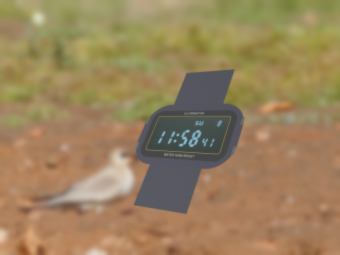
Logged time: 11,58,41
